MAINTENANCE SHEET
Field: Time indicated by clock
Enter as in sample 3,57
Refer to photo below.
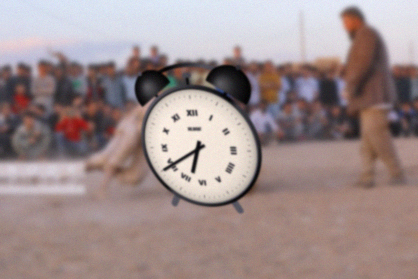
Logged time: 6,40
